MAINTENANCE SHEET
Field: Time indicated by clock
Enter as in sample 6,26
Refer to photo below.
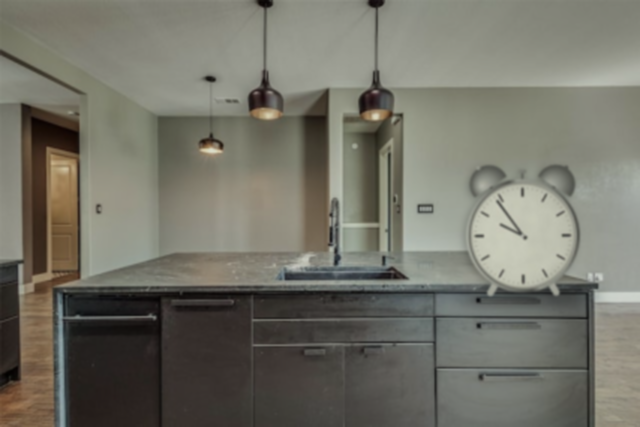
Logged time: 9,54
